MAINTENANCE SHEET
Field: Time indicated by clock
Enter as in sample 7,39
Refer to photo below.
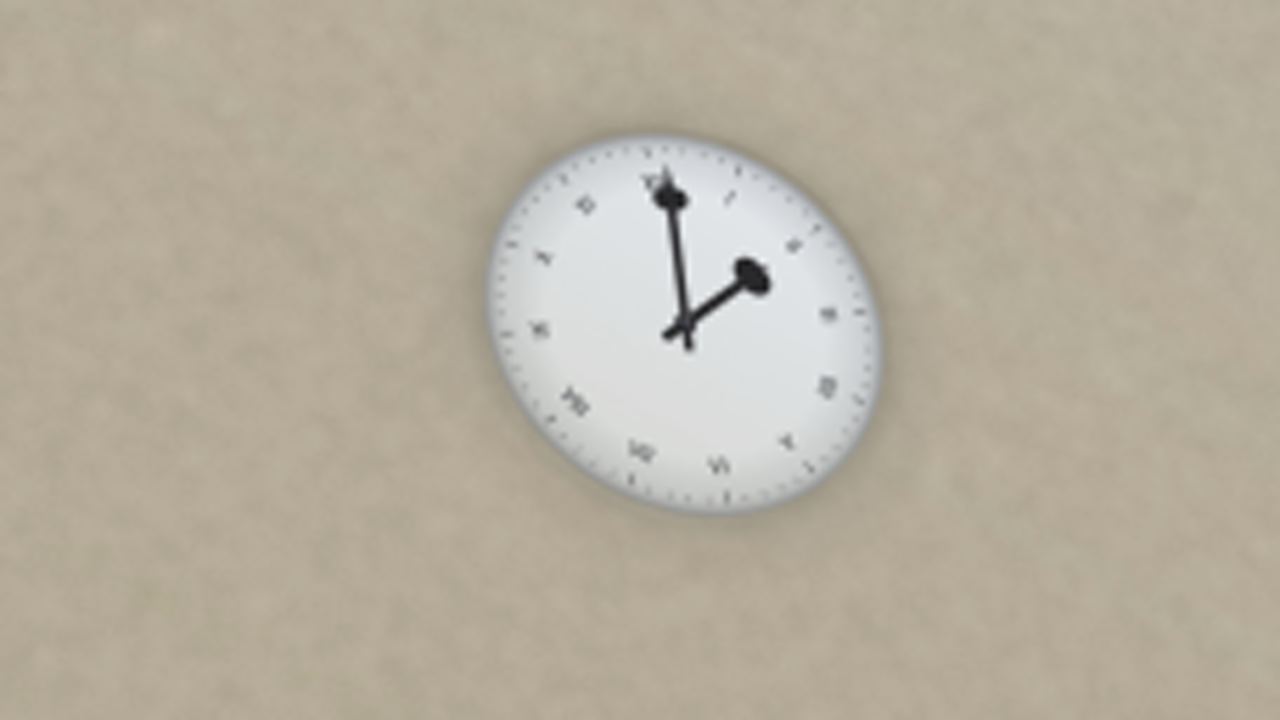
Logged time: 2,01
